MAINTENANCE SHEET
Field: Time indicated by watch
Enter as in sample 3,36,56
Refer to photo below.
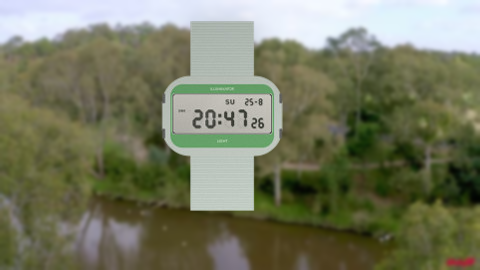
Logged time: 20,47,26
